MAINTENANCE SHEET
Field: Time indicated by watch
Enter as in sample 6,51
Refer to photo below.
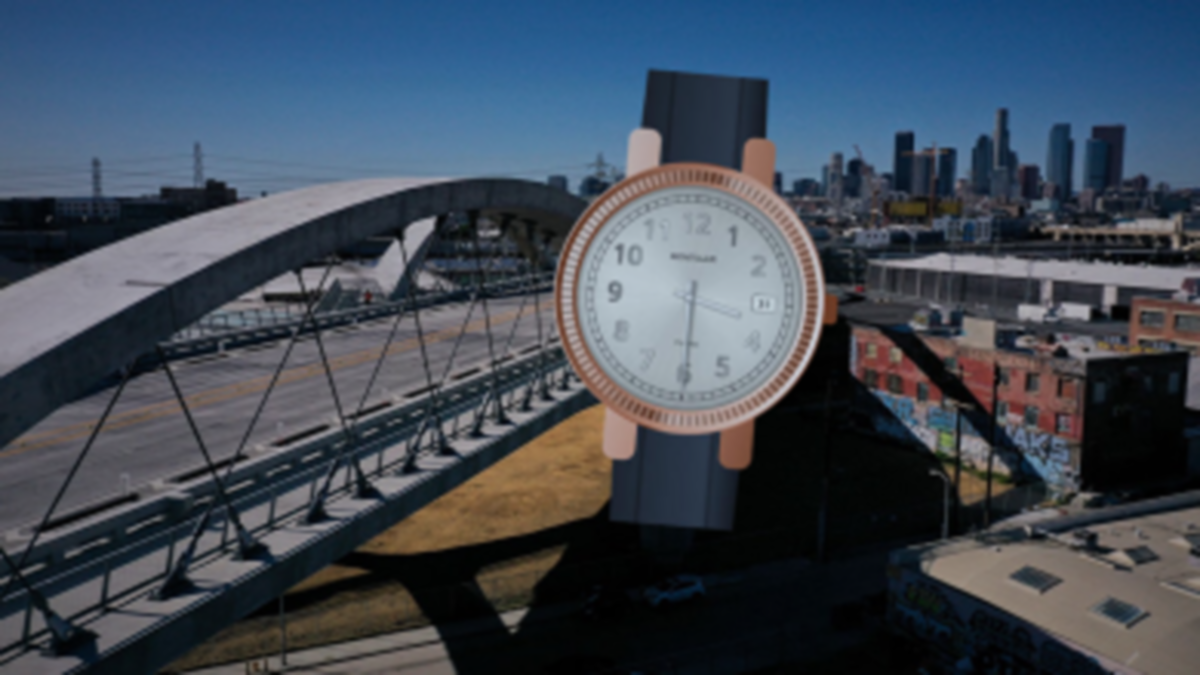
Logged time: 3,30
